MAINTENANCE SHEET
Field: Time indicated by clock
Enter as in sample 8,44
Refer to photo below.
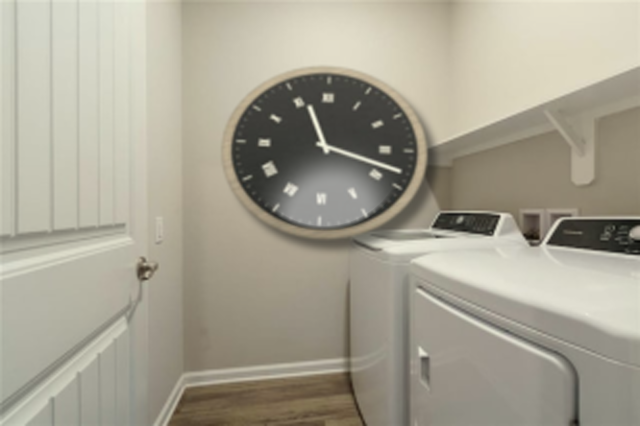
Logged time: 11,18
